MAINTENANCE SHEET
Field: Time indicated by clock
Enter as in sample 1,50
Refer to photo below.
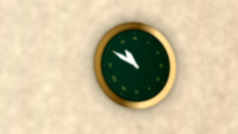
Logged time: 10,50
